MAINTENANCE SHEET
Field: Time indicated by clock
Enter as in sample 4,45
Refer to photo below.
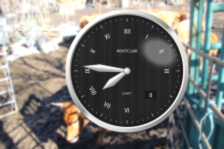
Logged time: 7,46
